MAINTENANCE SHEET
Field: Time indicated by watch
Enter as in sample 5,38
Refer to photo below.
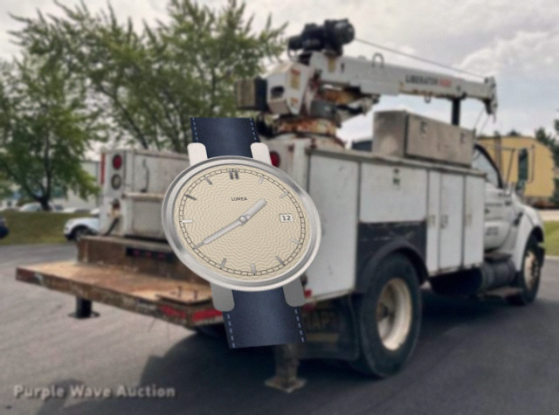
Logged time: 1,40
